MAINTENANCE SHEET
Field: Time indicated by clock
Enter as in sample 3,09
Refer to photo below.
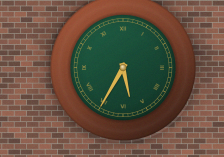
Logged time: 5,35
